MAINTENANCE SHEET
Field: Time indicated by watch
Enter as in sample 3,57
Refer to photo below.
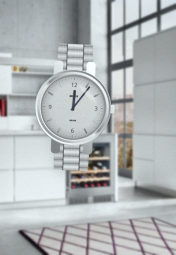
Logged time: 12,06
